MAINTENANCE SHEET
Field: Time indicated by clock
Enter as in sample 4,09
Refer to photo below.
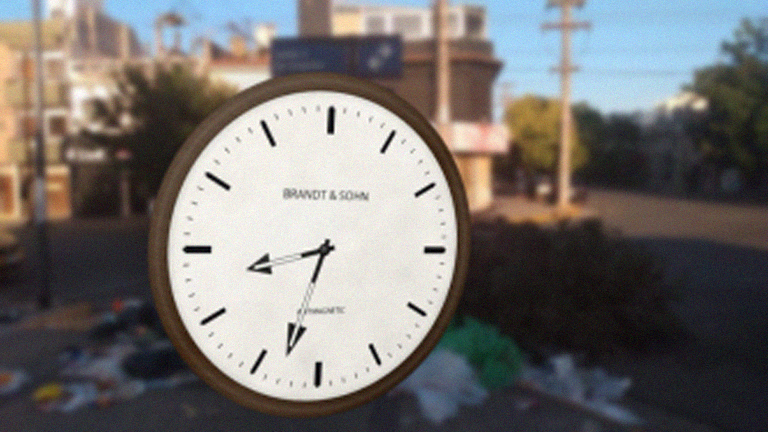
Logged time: 8,33
